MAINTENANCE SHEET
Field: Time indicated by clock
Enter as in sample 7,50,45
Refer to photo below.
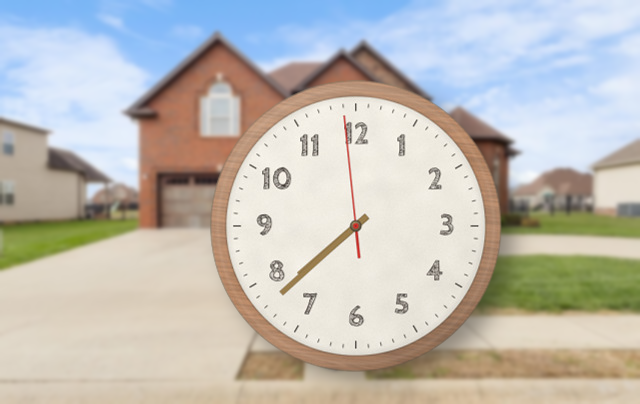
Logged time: 7,37,59
